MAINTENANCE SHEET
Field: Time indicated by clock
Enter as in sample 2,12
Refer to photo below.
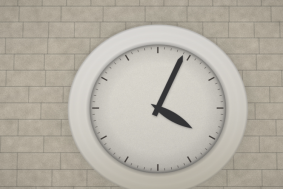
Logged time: 4,04
